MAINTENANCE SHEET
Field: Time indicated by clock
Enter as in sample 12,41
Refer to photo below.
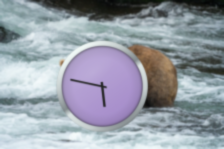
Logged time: 5,47
